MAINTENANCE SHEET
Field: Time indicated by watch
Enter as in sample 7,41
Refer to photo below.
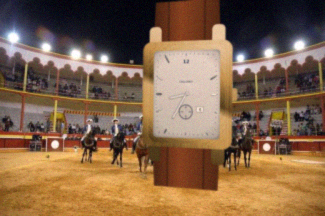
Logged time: 8,35
